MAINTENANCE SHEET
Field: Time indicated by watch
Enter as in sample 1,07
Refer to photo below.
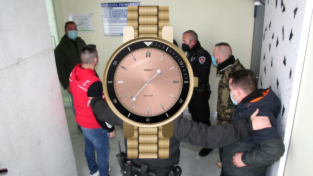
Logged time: 1,37
